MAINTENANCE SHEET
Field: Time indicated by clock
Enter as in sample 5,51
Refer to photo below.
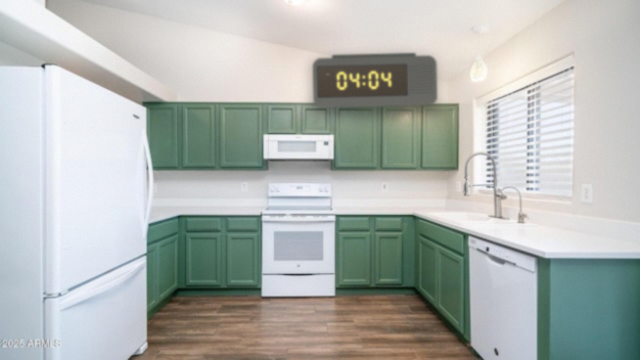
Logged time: 4,04
